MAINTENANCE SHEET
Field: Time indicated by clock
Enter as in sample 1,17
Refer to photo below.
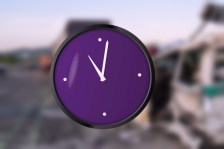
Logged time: 11,02
